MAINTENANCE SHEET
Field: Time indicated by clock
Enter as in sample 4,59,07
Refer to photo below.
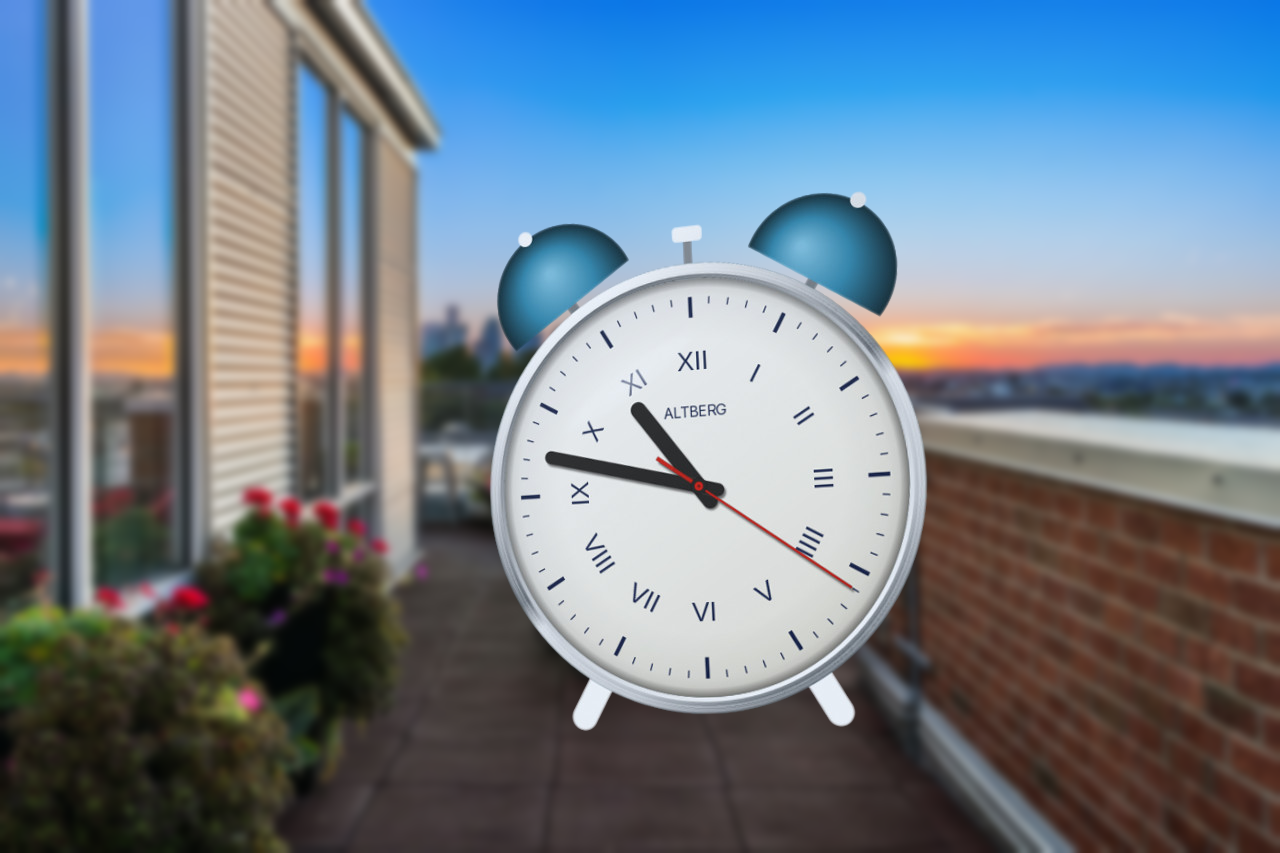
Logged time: 10,47,21
